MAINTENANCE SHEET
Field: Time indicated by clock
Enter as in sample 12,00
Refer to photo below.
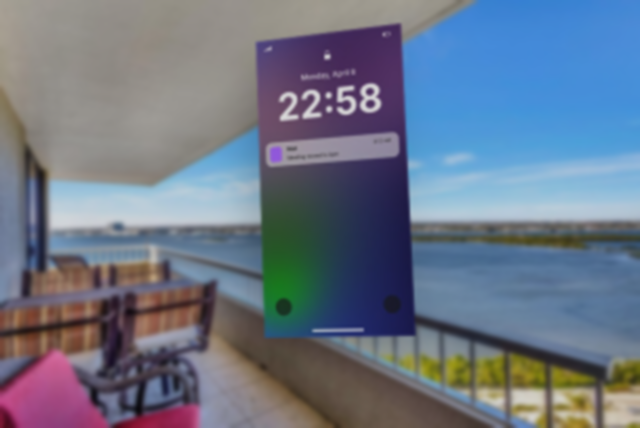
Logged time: 22,58
